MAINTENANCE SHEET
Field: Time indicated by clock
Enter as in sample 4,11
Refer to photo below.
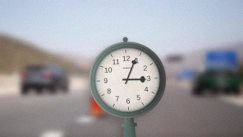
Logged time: 3,04
